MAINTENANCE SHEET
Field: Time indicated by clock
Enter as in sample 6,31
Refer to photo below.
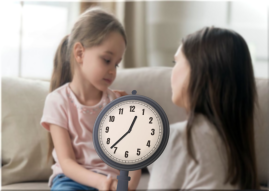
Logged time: 12,37
